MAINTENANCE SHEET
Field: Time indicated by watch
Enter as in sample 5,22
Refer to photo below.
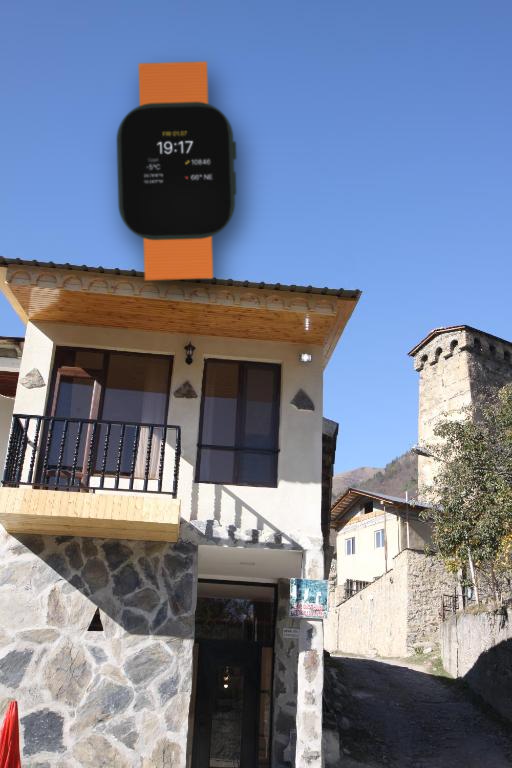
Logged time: 19,17
